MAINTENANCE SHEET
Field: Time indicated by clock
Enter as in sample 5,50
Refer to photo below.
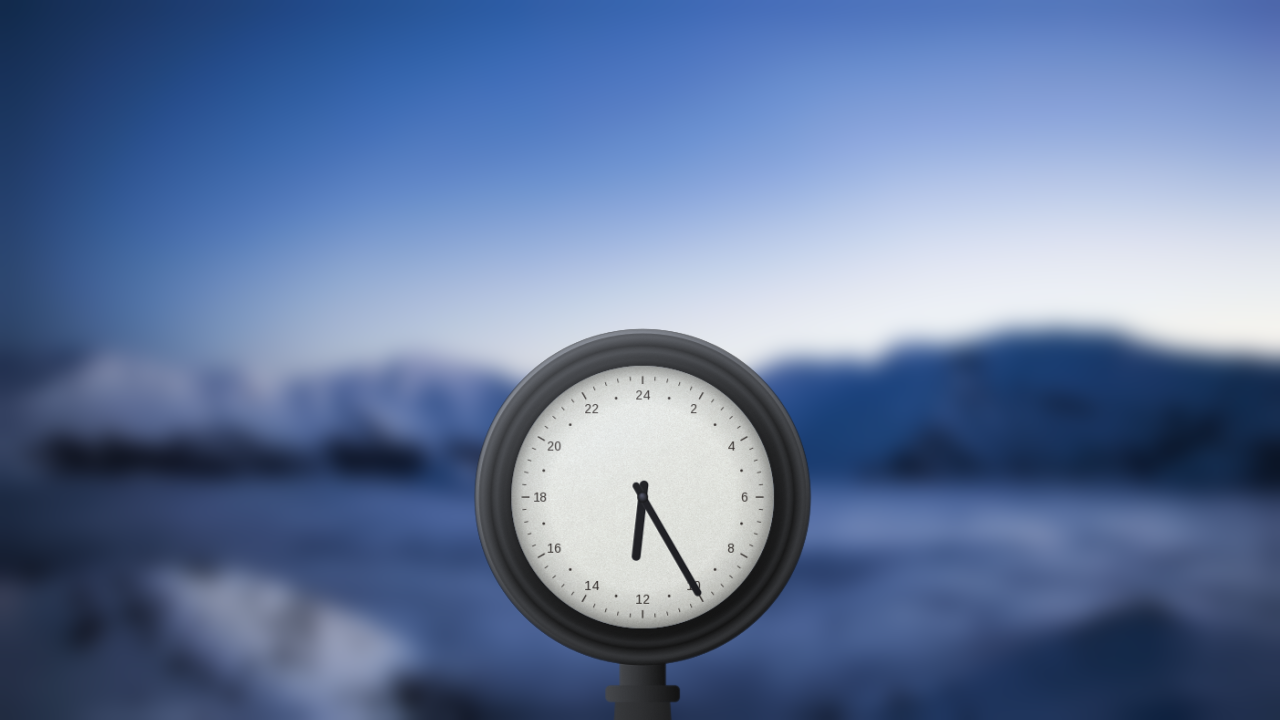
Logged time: 12,25
